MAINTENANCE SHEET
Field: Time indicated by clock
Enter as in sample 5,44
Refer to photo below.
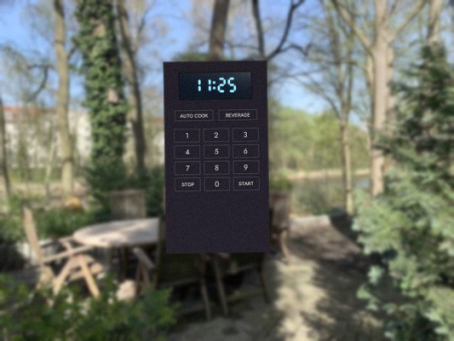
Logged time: 11,25
